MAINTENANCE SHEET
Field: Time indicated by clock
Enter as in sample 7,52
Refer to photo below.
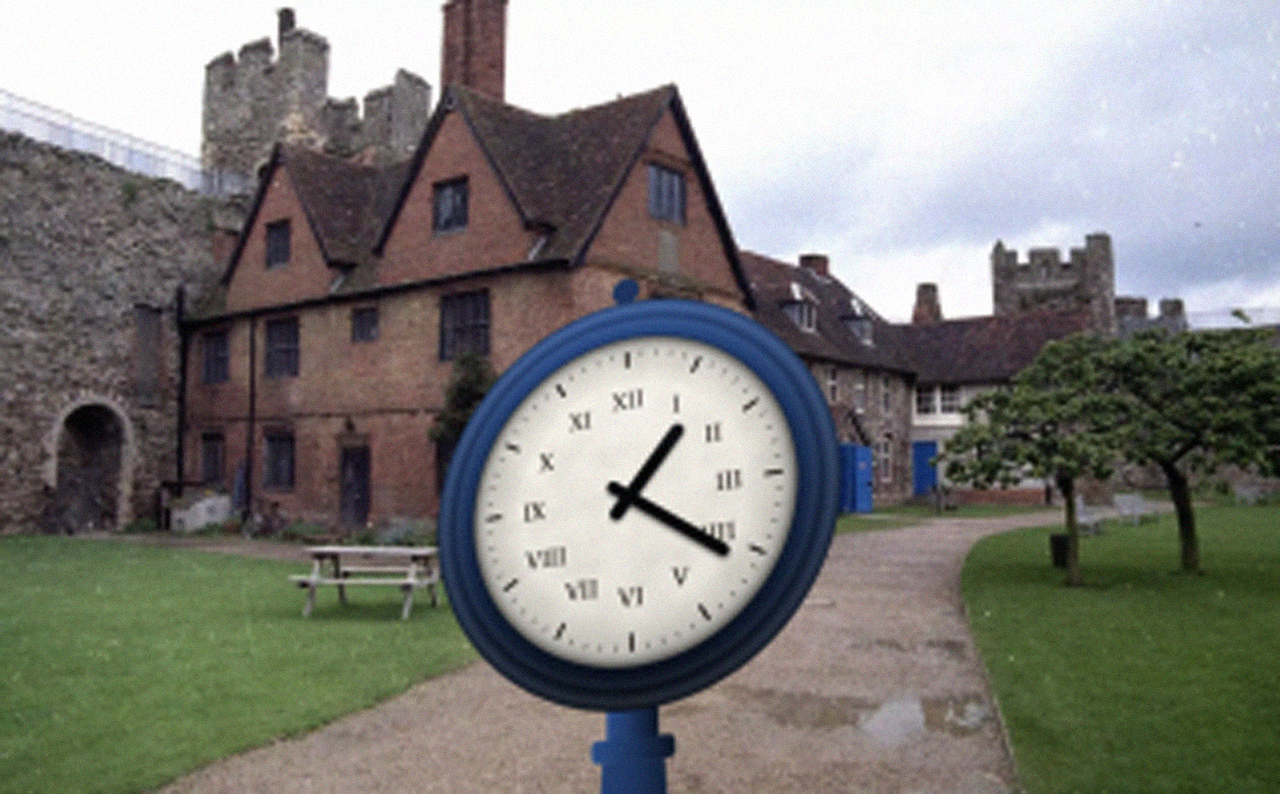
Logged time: 1,21
